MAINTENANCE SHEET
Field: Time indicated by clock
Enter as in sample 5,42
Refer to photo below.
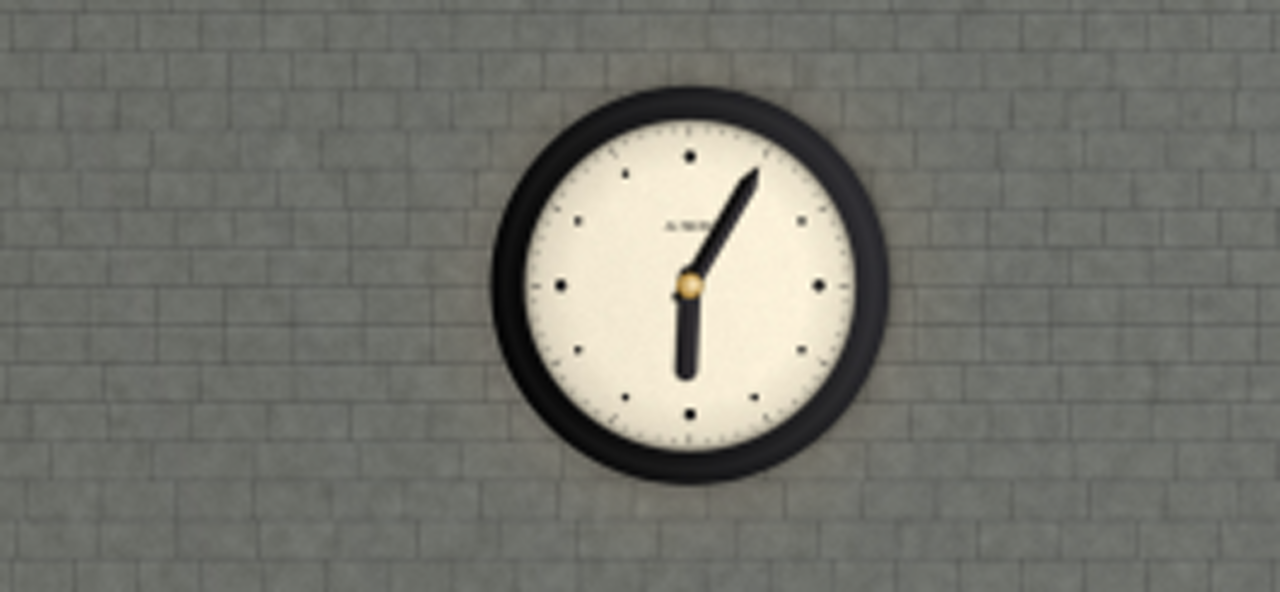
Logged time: 6,05
